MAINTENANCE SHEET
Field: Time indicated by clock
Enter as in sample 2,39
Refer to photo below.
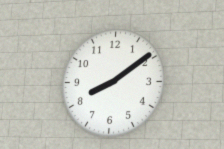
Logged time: 8,09
